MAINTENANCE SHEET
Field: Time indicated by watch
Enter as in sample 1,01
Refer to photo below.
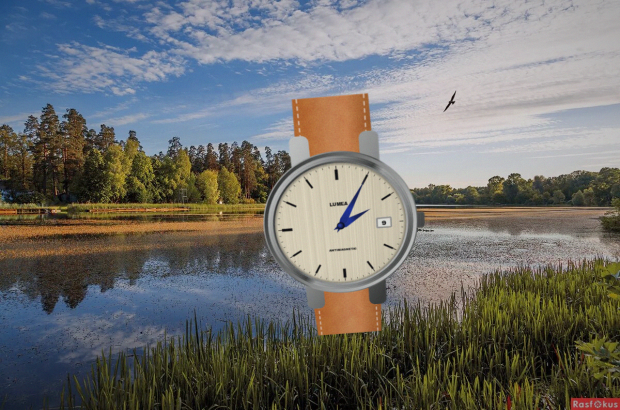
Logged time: 2,05
